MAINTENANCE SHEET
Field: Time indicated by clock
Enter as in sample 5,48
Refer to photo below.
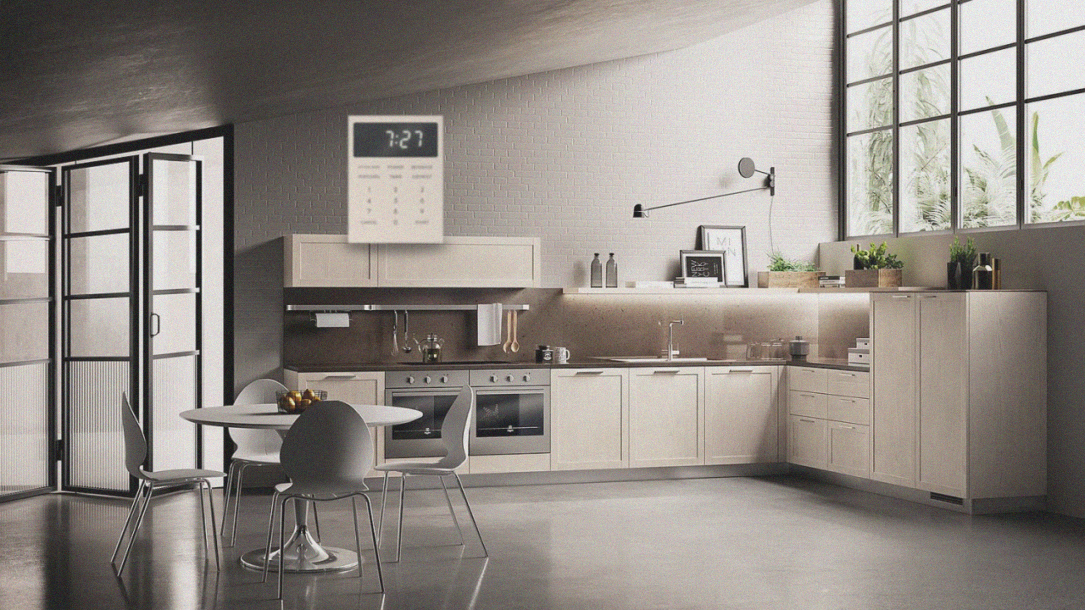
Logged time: 7,27
